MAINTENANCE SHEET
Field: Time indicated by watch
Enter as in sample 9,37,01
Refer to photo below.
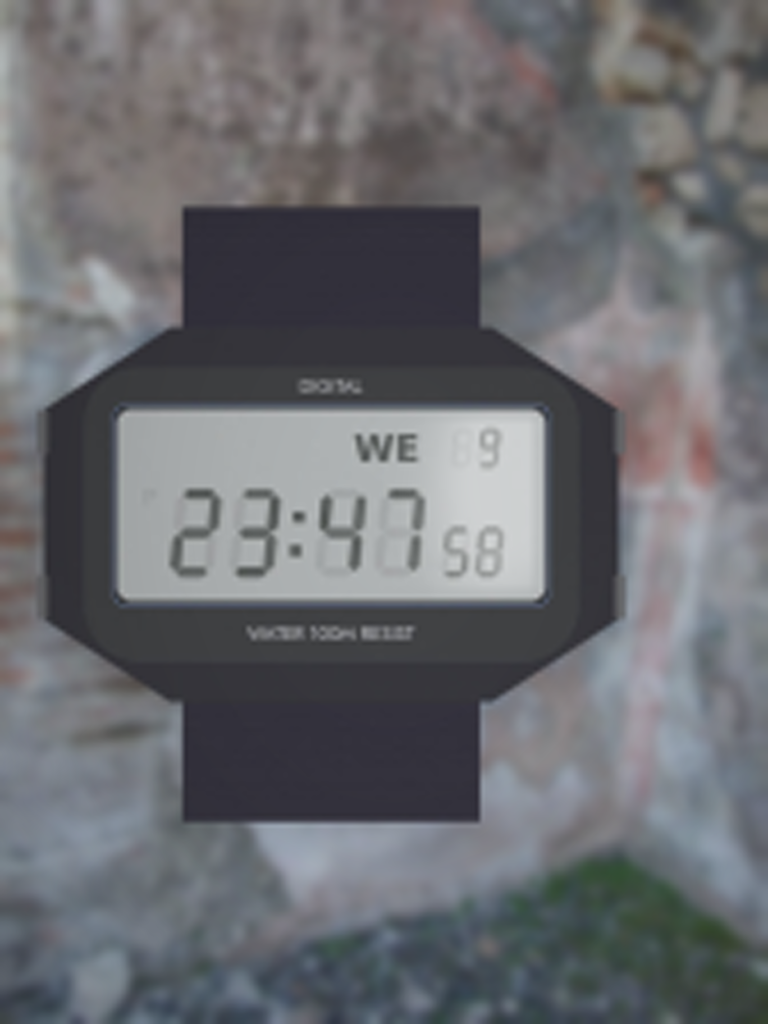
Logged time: 23,47,58
